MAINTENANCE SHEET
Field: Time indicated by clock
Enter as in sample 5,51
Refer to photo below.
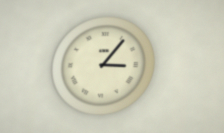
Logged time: 3,06
